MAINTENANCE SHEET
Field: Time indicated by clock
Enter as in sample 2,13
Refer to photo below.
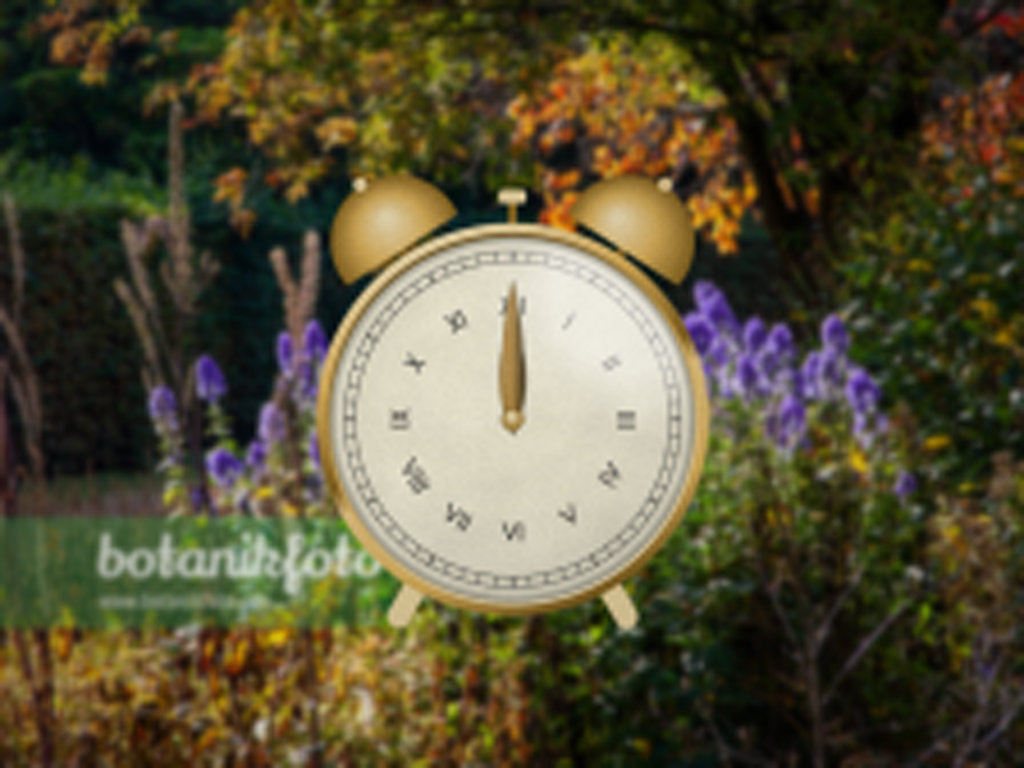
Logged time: 12,00
